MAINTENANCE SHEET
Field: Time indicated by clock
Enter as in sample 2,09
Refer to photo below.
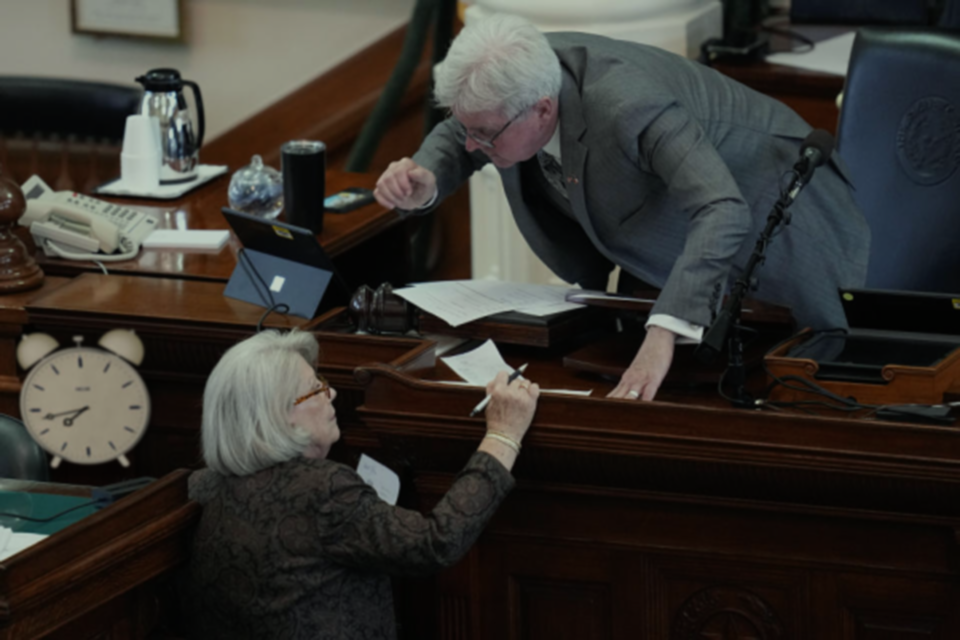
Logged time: 7,43
